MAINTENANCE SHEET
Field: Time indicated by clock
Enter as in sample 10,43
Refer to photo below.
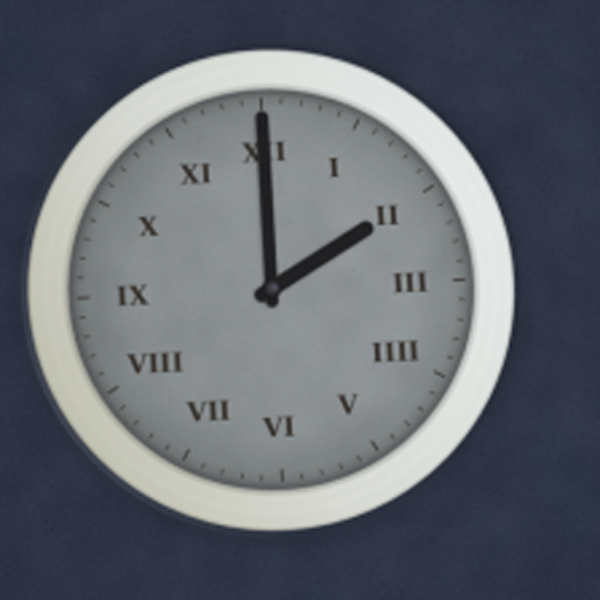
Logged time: 2,00
